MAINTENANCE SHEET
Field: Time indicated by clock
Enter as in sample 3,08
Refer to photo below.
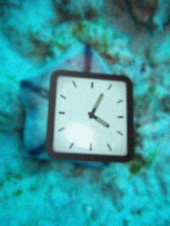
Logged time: 4,04
